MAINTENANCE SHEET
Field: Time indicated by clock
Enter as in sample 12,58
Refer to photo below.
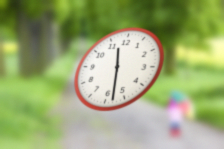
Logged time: 11,28
